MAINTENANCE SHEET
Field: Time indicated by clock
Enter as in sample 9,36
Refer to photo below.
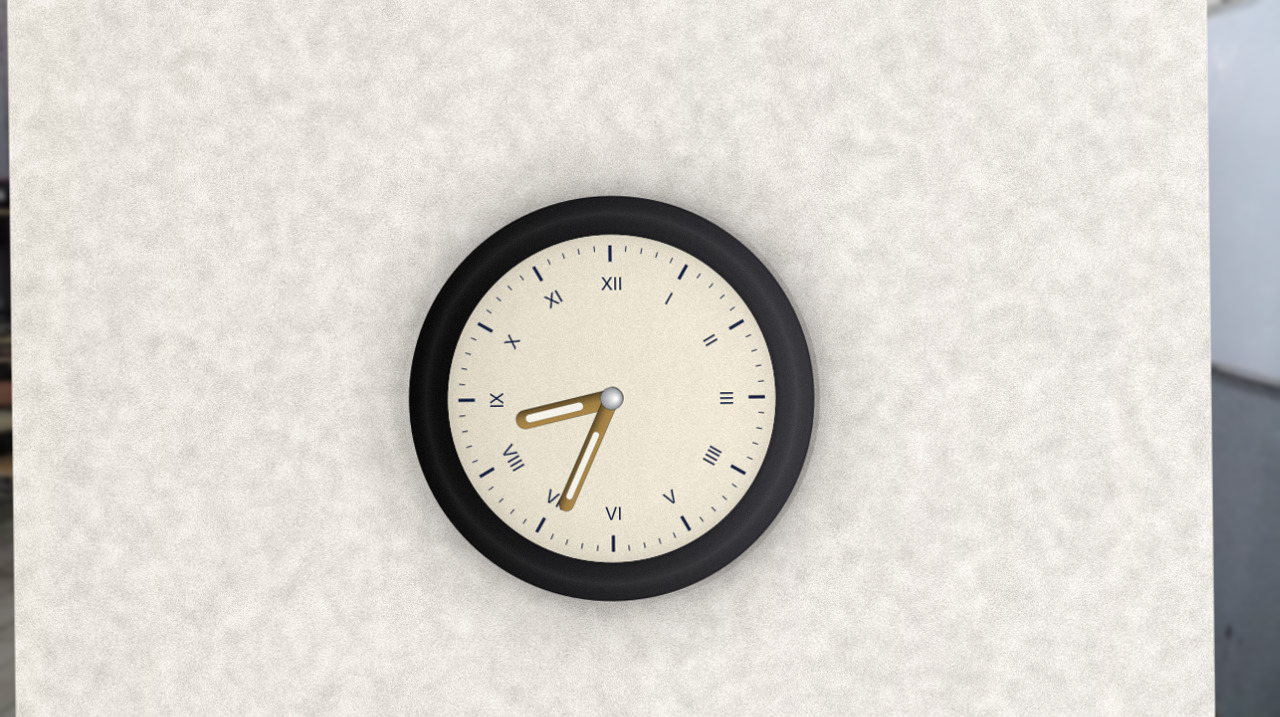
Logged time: 8,34
